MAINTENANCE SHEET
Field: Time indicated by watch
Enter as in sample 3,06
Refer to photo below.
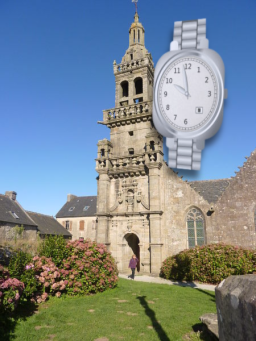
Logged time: 9,58
